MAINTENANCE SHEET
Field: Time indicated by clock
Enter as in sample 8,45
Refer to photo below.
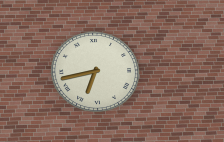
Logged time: 6,43
